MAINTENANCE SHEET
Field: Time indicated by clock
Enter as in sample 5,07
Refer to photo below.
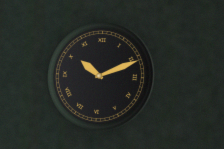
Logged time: 10,11
